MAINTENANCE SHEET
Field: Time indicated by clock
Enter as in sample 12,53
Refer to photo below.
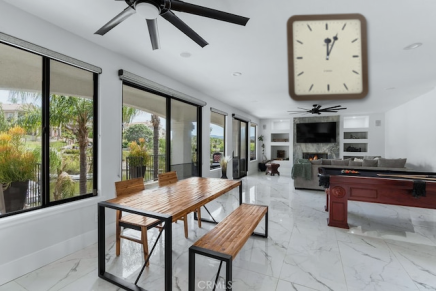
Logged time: 12,04
